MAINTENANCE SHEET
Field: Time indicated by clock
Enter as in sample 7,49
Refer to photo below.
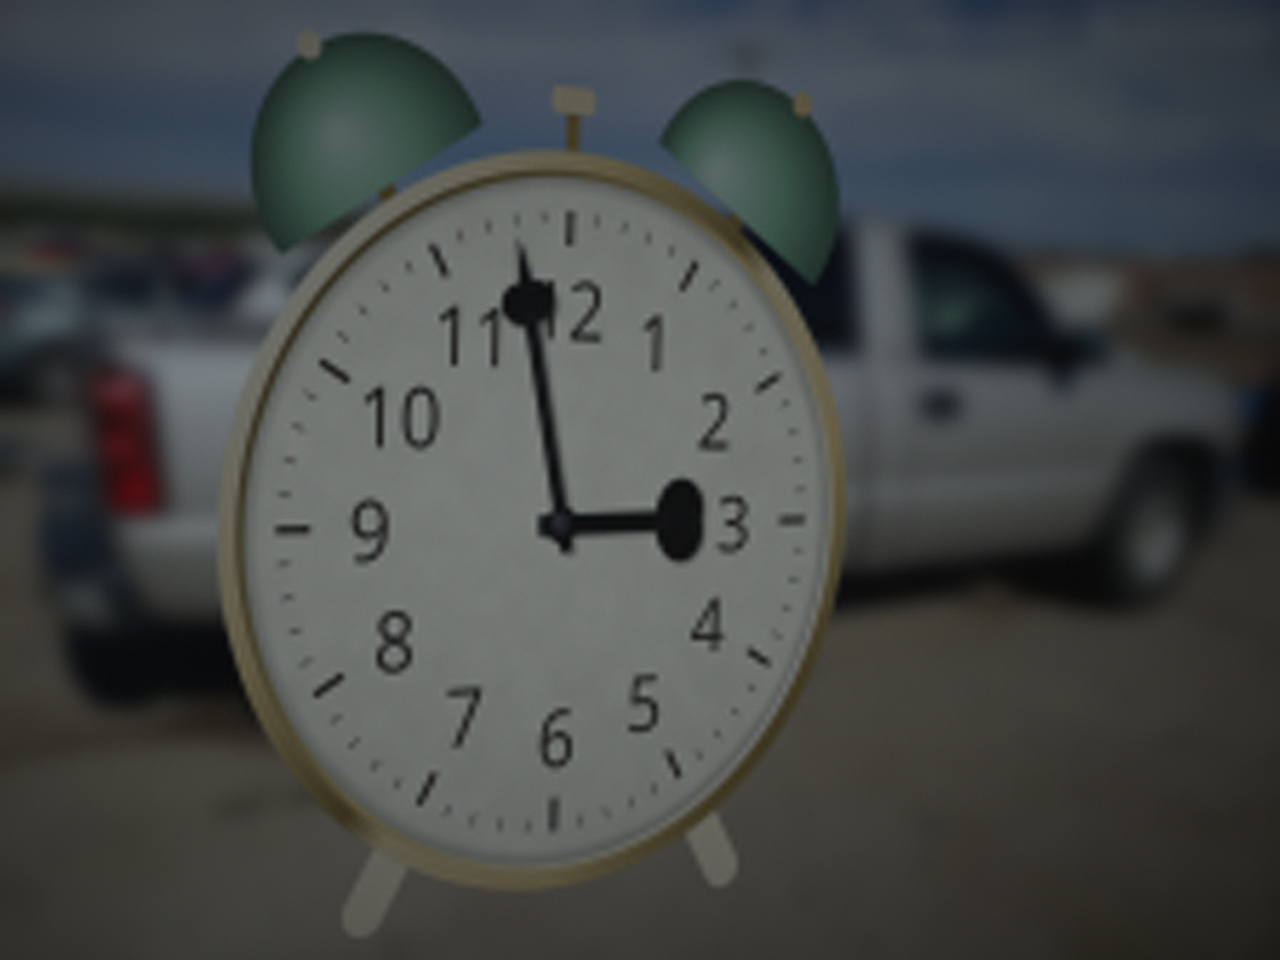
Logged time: 2,58
